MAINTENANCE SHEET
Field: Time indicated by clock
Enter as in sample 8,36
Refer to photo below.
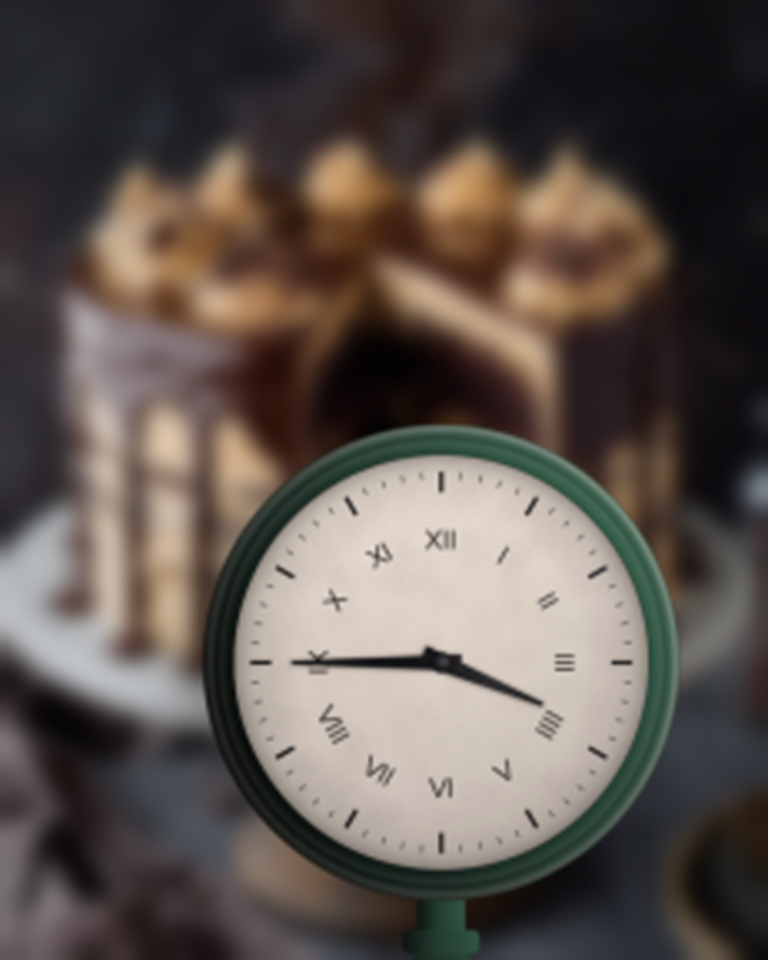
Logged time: 3,45
